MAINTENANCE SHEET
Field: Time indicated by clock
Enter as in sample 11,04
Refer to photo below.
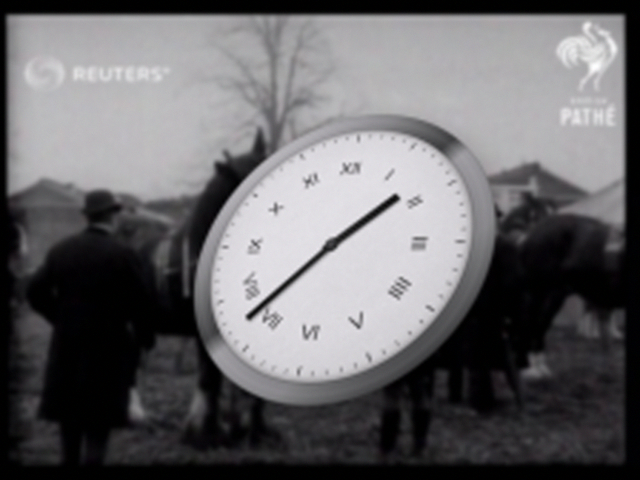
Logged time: 1,37
